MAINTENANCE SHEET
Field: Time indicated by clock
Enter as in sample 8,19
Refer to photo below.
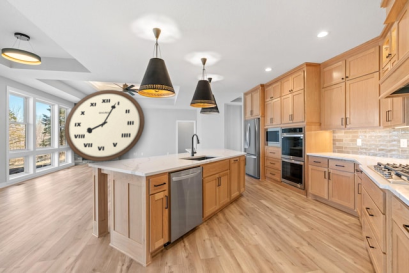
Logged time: 8,04
